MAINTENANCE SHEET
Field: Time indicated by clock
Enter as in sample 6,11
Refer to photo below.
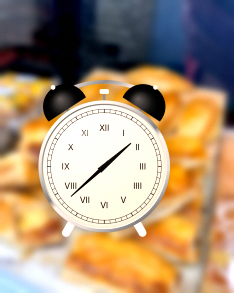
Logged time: 1,38
